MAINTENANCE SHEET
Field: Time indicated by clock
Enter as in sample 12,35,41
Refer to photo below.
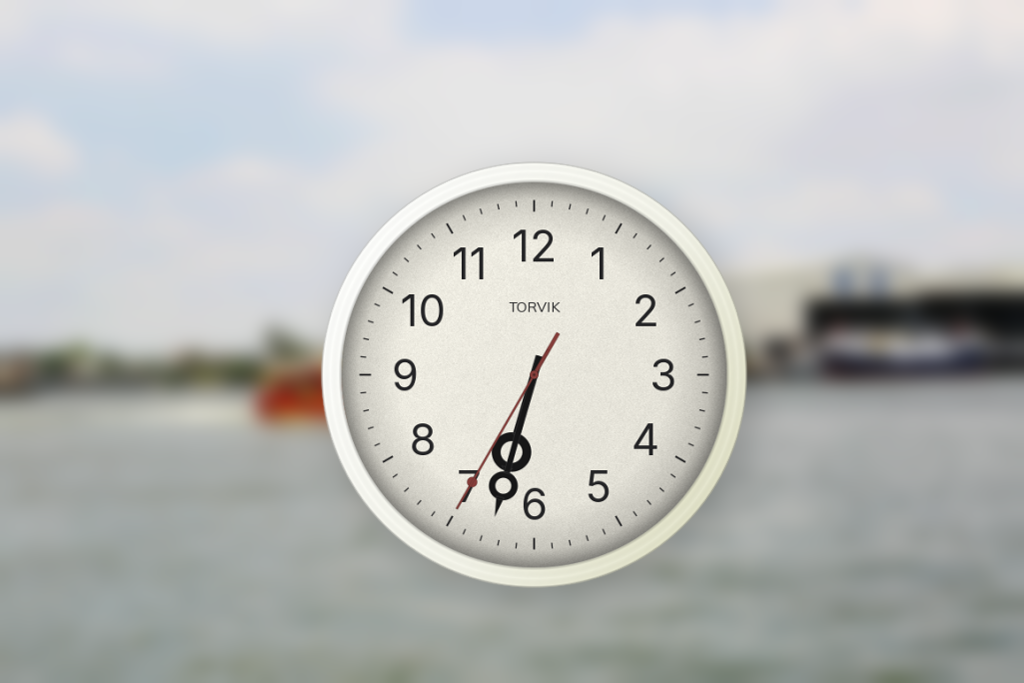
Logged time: 6,32,35
